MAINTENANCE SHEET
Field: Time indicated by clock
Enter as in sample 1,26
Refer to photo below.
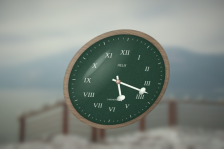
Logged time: 5,18
